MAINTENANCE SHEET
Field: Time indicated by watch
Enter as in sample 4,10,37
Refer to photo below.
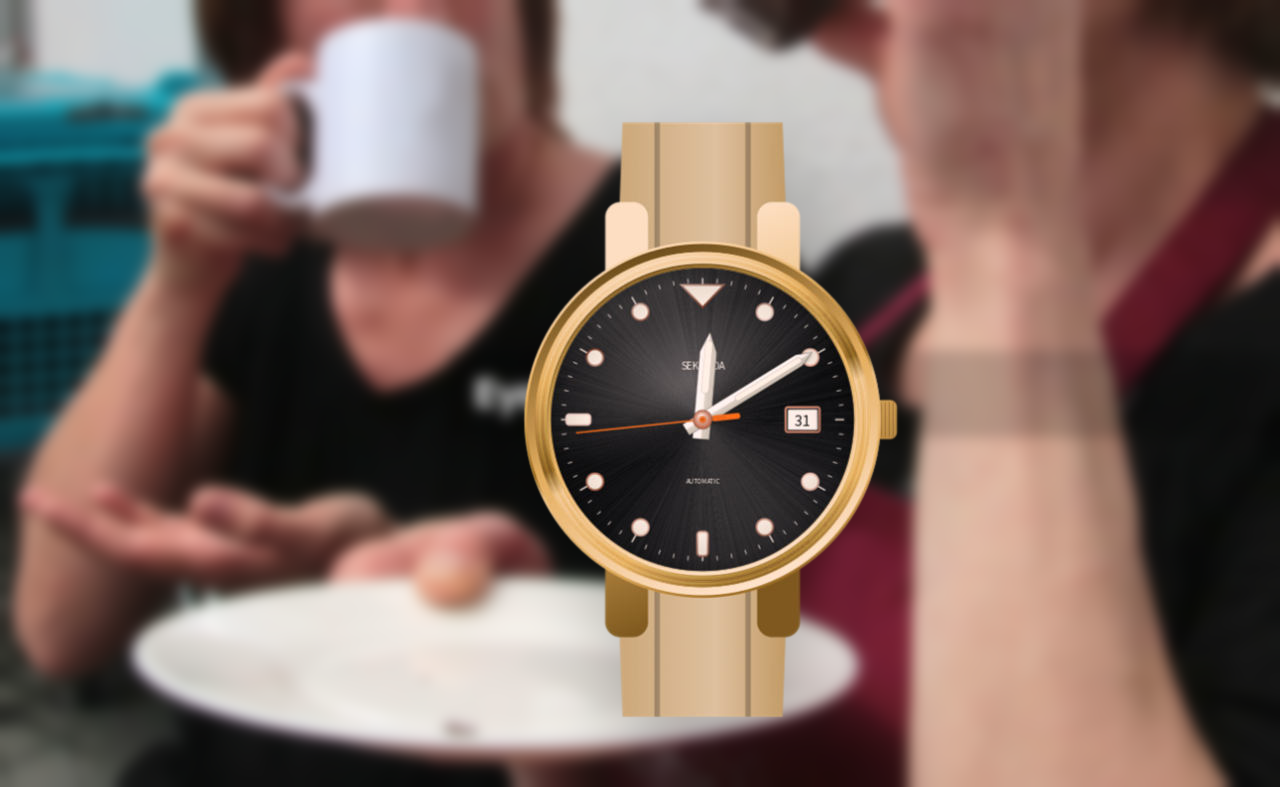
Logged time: 12,09,44
